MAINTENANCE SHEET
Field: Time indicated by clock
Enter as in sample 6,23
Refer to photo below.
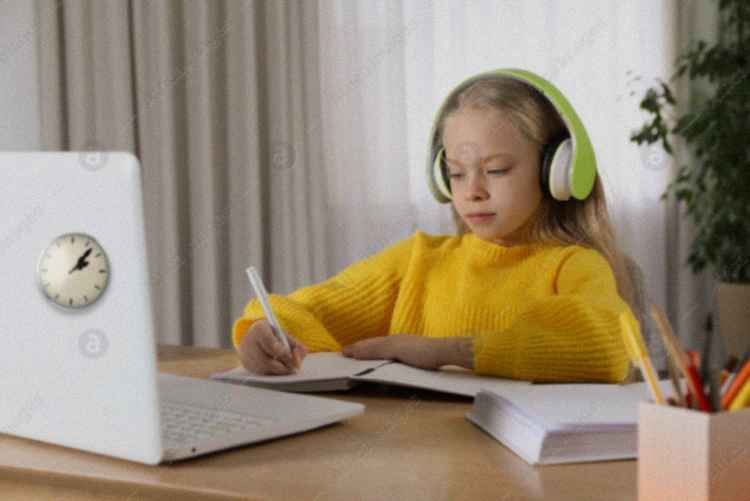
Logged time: 2,07
